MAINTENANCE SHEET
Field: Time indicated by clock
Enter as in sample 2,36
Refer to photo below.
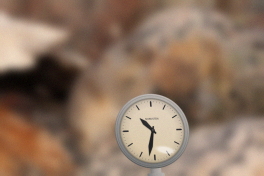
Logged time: 10,32
